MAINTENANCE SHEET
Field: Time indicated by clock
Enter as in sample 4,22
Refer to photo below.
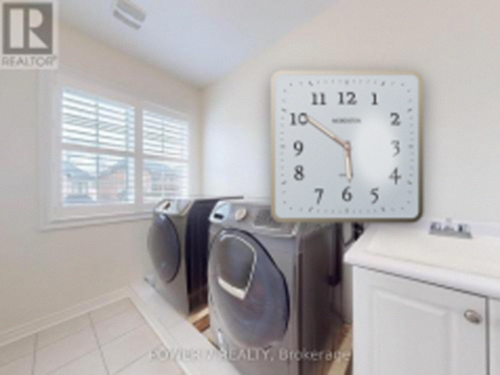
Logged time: 5,51
